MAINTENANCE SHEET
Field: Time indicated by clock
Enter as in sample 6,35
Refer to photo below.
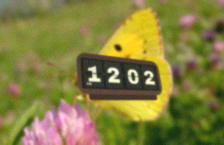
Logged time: 12,02
